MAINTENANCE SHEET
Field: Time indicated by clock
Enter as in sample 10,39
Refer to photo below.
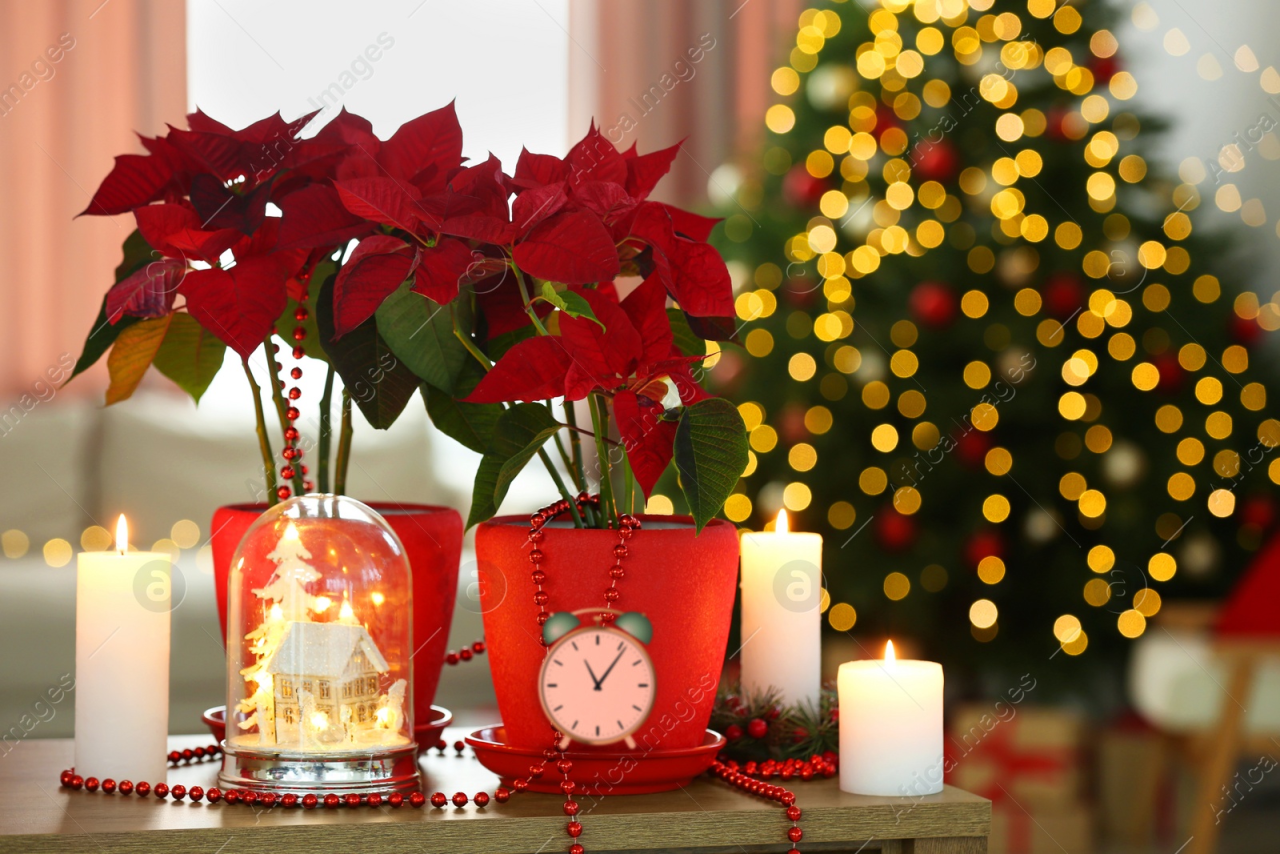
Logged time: 11,06
